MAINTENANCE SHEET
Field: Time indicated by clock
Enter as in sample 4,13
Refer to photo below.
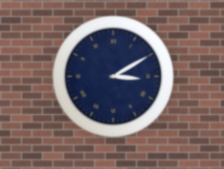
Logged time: 3,10
